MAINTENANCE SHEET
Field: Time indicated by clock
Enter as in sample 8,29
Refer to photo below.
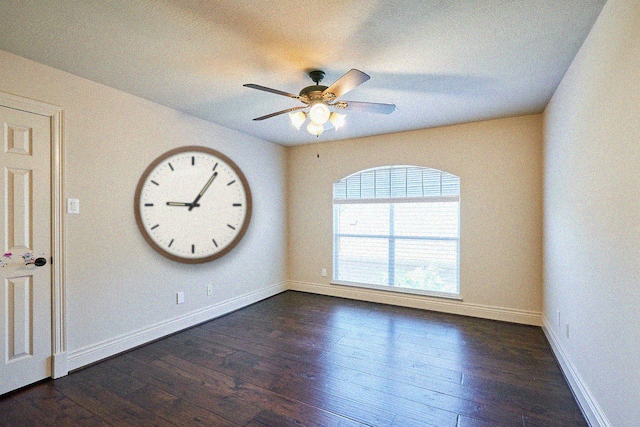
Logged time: 9,06
